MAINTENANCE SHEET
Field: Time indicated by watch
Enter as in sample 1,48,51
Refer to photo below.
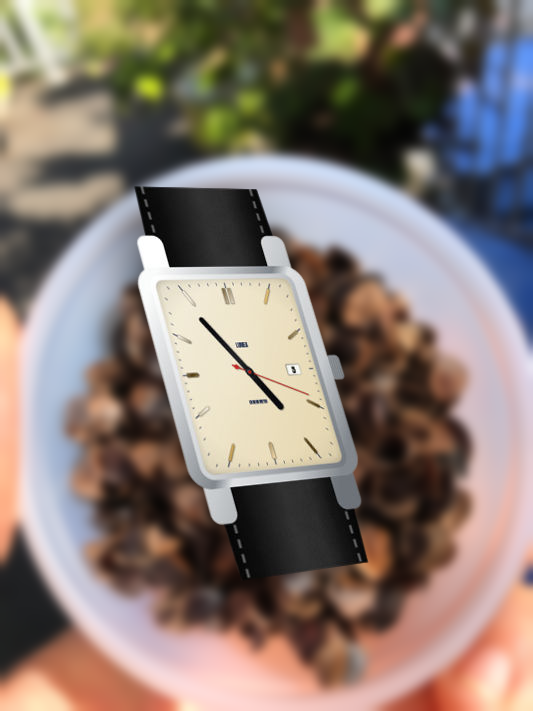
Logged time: 4,54,19
